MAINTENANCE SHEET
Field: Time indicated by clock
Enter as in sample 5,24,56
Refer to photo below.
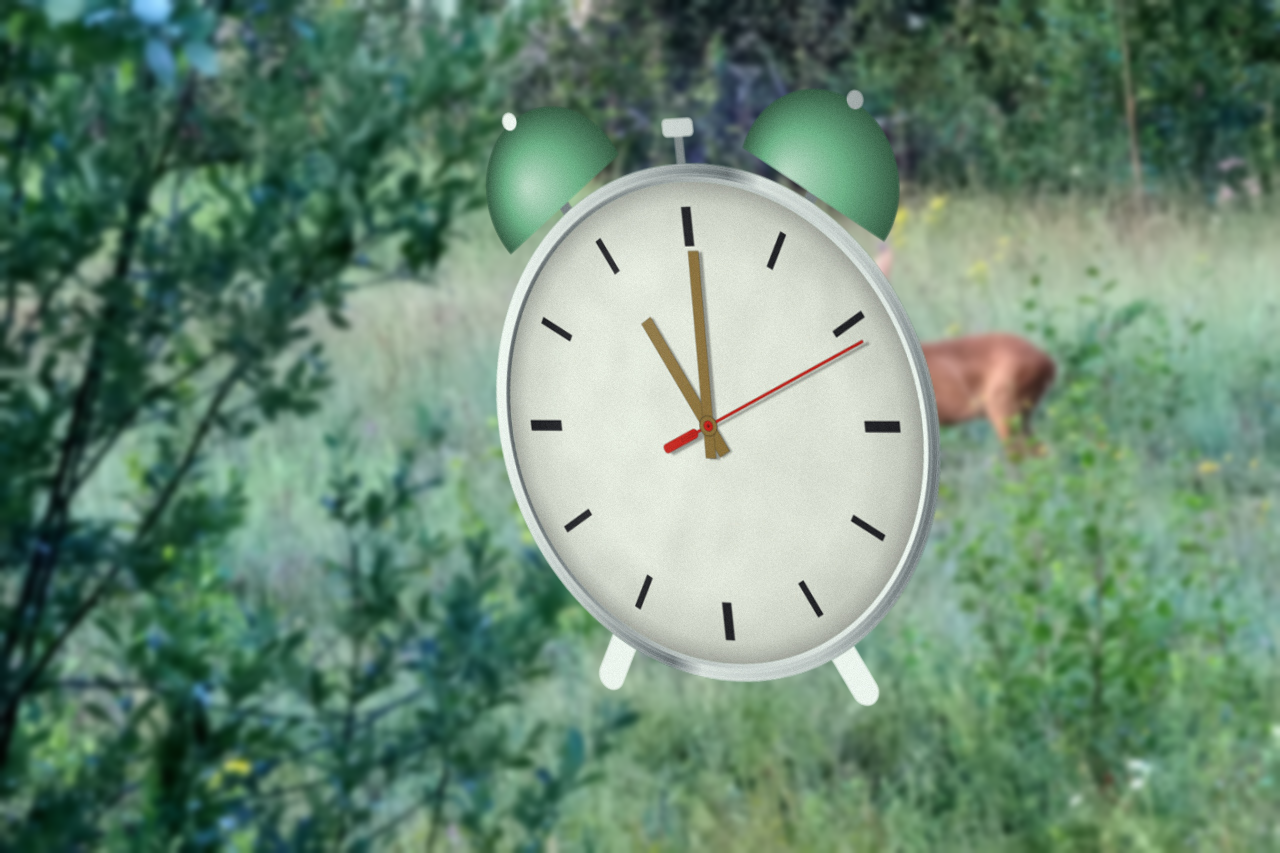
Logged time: 11,00,11
